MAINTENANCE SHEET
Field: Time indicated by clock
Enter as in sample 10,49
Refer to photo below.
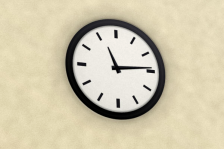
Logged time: 11,14
